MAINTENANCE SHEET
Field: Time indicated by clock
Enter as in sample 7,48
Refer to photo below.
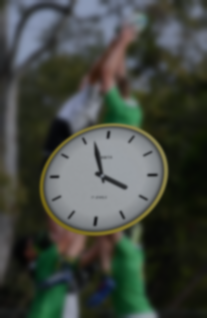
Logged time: 3,57
